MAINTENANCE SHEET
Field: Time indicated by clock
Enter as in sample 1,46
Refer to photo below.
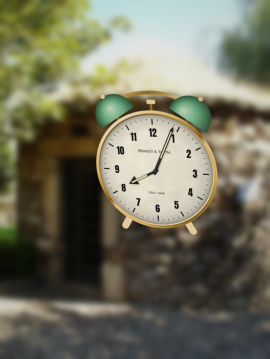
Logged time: 8,04
